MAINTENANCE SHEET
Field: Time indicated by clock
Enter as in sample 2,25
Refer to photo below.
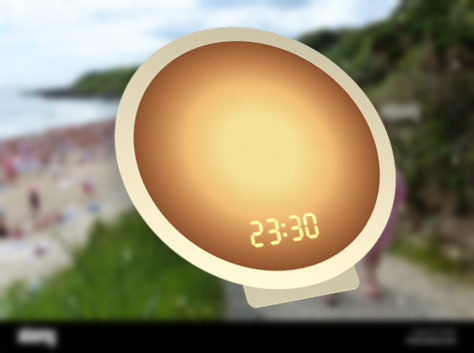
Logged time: 23,30
